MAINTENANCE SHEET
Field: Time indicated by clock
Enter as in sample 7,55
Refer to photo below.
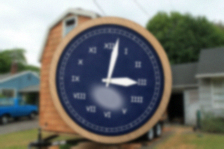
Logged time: 3,02
